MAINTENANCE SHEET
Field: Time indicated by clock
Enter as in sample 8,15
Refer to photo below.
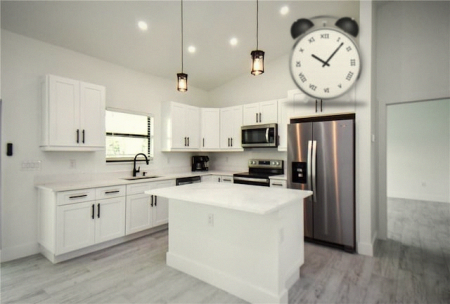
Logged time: 10,07
